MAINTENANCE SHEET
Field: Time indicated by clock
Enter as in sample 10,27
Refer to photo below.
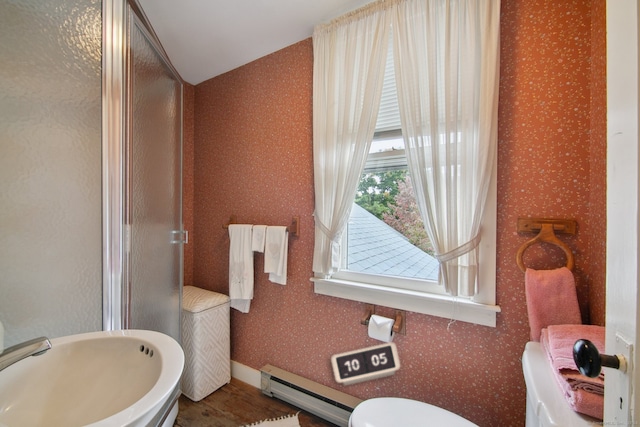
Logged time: 10,05
